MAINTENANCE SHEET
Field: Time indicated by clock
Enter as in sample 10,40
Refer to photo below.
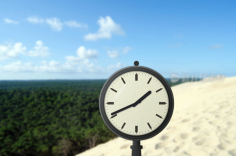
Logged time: 1,41
